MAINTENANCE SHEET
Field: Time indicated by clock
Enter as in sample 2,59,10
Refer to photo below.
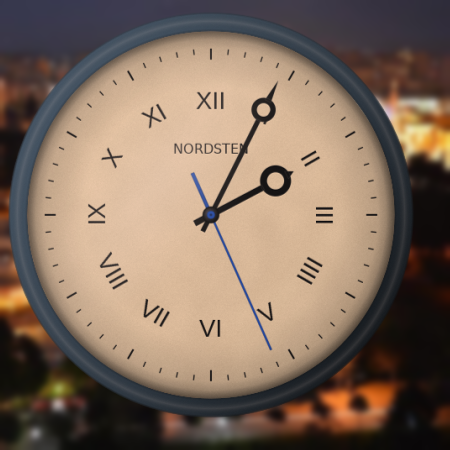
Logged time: 2,04,26
